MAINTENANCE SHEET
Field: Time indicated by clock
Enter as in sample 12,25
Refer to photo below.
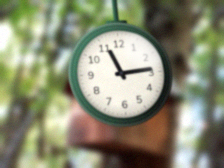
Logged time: 11,14
